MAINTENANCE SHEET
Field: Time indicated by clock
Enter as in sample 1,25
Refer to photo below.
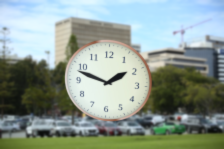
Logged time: 1,48
